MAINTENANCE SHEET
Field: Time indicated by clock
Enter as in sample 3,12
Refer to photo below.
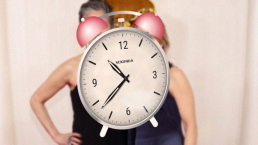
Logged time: 10,38
